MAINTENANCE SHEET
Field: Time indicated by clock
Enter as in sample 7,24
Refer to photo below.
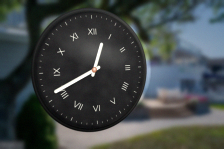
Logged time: 12,41
